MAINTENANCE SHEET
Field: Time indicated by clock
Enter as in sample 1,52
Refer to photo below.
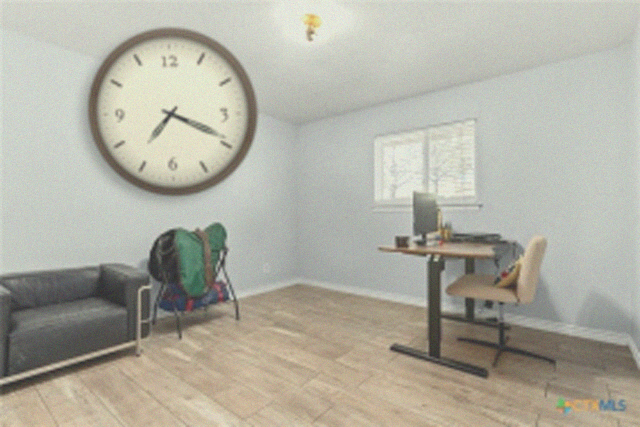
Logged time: 7,19
